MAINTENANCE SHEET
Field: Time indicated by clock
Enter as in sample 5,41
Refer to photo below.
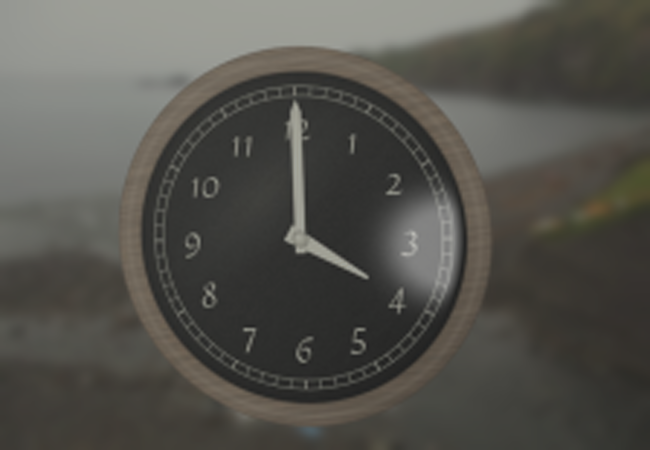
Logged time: 4,00
